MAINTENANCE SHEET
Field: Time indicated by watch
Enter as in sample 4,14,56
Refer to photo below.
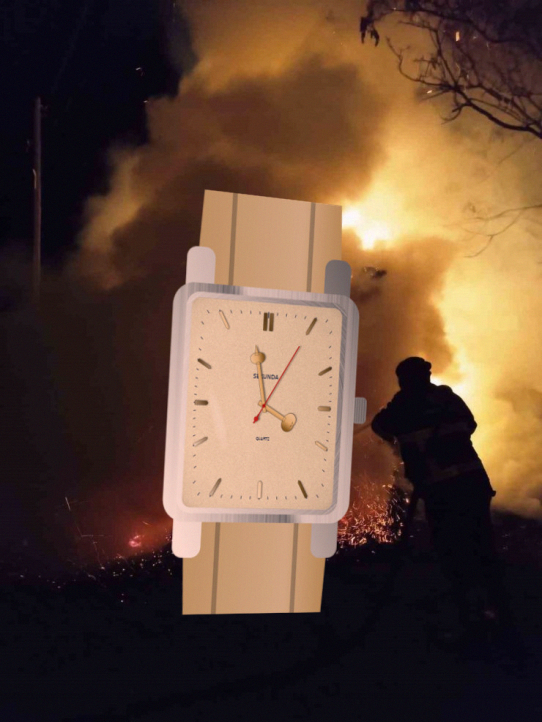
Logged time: 3,58,05
